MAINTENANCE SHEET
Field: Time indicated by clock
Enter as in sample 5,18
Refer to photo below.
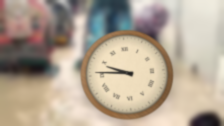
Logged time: 9,46
